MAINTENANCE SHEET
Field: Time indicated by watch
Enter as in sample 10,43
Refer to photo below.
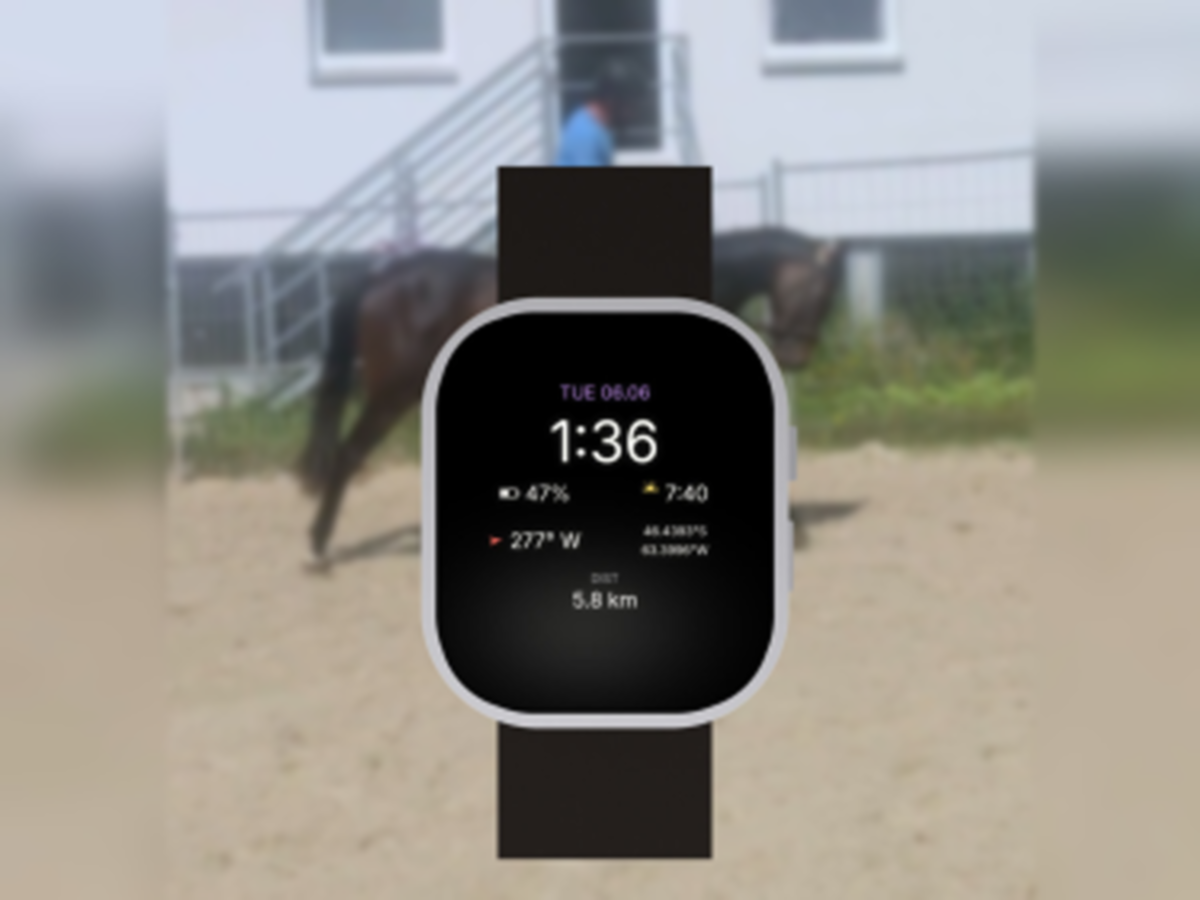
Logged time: 1,36
